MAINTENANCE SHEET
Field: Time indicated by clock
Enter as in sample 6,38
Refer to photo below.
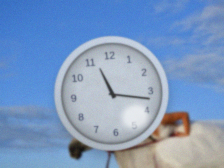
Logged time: 11,17
